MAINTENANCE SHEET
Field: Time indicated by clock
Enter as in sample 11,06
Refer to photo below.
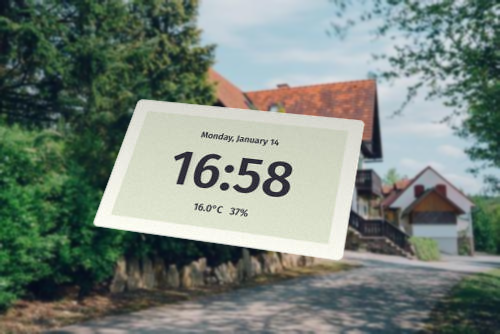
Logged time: 16,58
